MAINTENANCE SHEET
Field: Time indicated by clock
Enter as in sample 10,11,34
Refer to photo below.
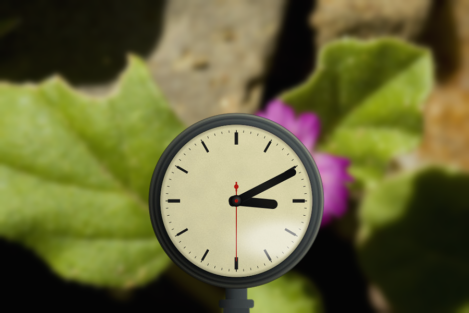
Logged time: 3,10,30
